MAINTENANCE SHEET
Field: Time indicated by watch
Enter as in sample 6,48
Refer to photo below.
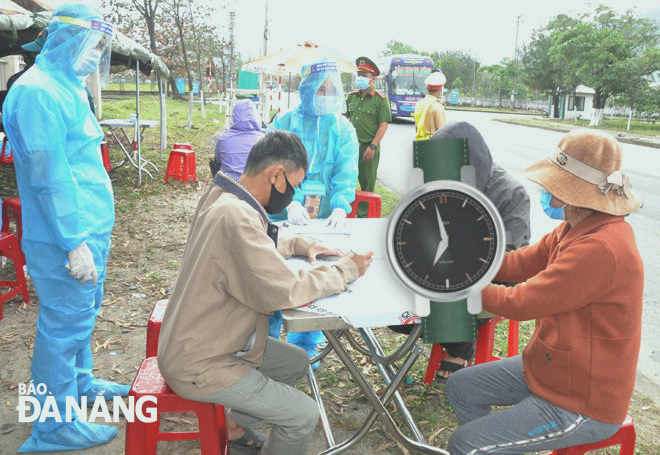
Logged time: 6,58
